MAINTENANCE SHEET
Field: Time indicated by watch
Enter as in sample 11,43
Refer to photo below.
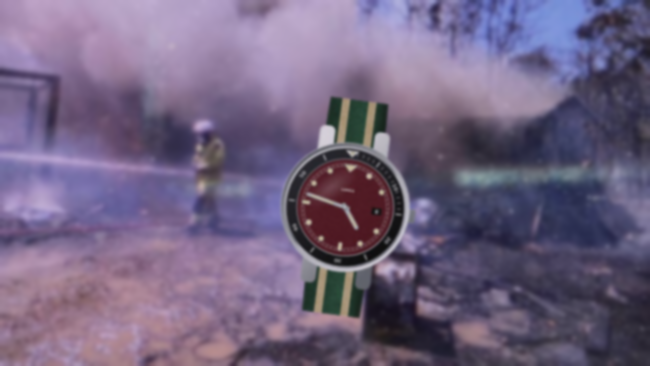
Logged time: 4,47
